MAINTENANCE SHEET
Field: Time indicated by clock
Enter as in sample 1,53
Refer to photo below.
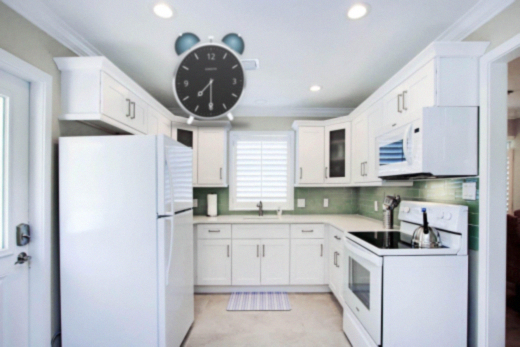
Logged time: 7,30
